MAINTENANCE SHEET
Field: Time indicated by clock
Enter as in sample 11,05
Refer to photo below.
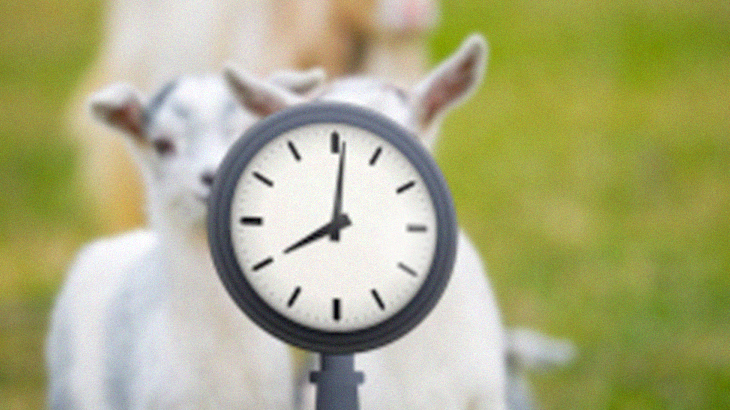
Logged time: 8,01
